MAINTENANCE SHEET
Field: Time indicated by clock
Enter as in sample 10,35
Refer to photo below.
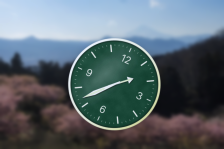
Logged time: 1,37
